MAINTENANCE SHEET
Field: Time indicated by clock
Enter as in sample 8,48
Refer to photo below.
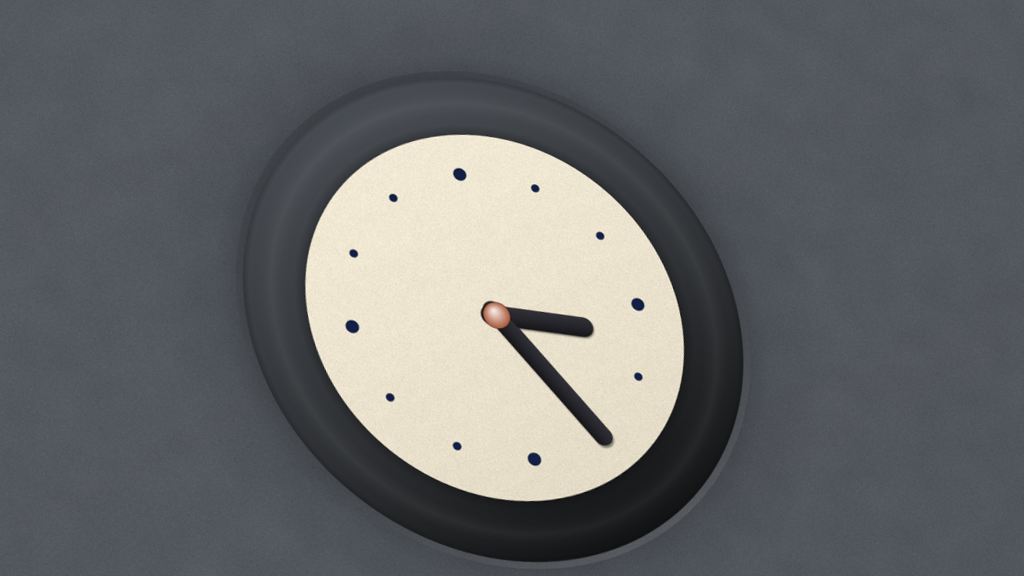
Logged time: 3,25
